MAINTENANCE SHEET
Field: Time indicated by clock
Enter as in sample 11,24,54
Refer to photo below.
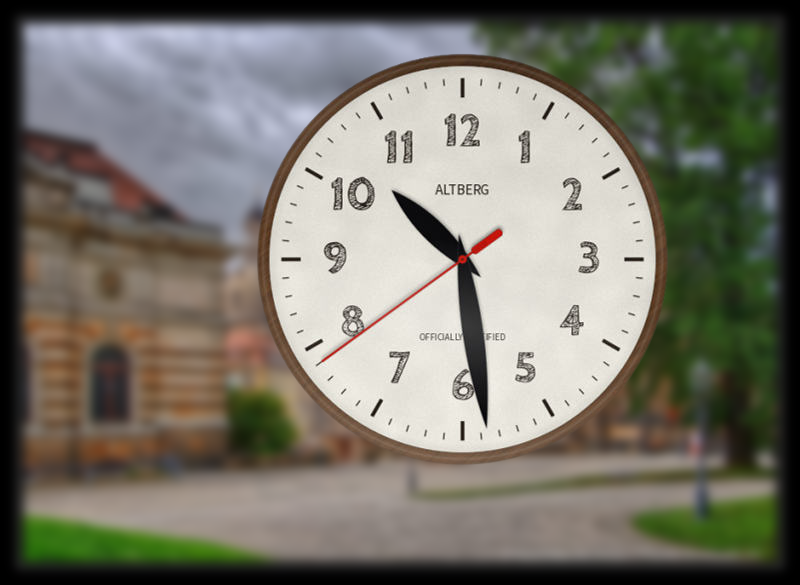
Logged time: 10,28,39
